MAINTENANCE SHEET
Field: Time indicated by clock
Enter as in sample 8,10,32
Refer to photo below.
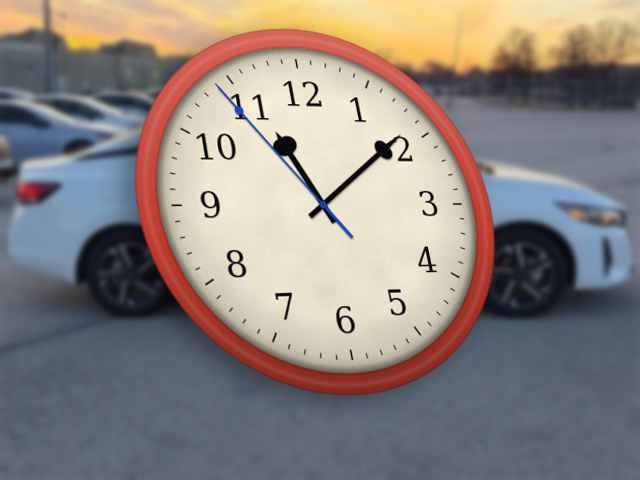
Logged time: 11,08,54
